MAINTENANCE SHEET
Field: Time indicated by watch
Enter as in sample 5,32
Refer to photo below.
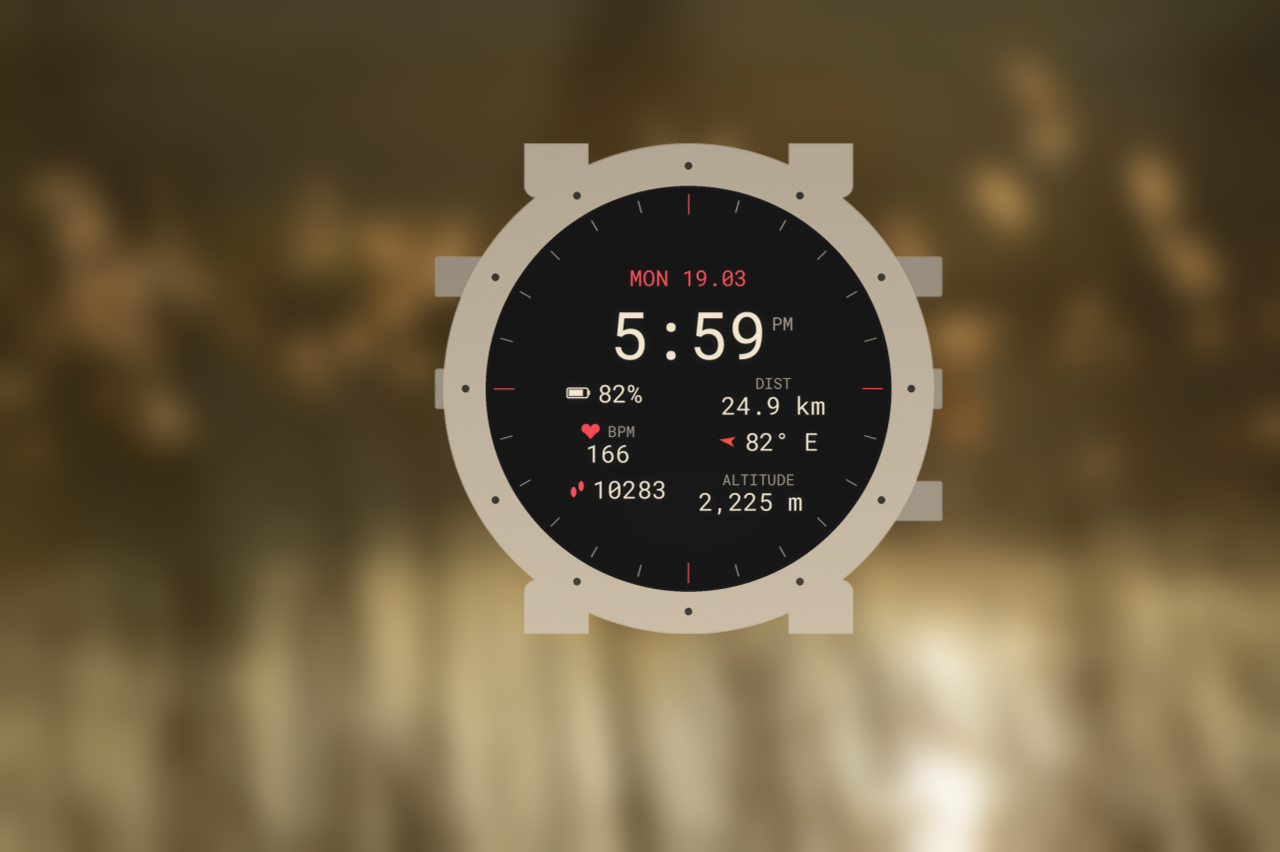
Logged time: 5,59
